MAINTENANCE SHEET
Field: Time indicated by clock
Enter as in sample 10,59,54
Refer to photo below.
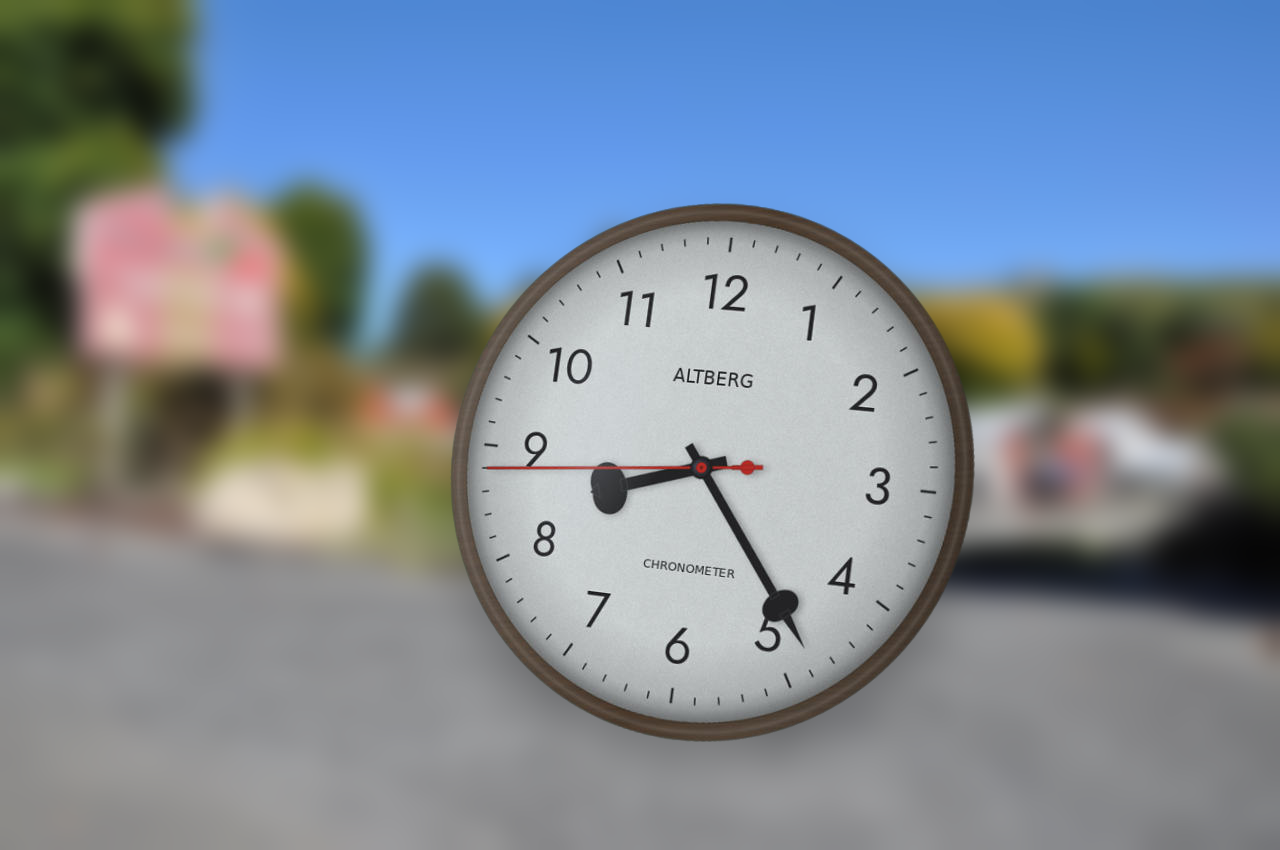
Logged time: 8,23,44
